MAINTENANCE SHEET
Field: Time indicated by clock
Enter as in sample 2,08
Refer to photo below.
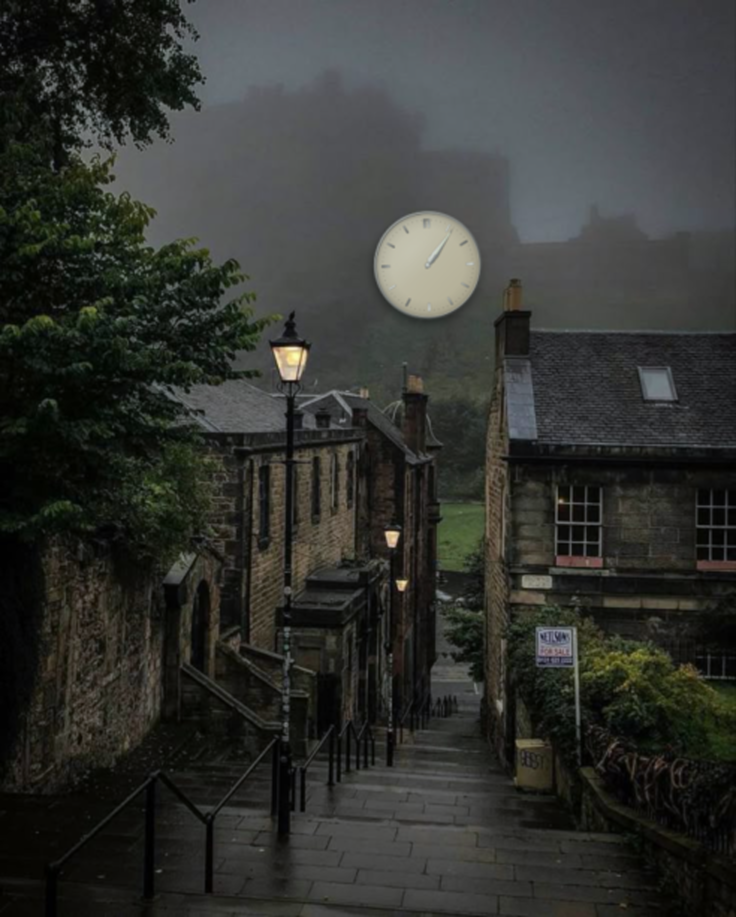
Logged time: 1,06
